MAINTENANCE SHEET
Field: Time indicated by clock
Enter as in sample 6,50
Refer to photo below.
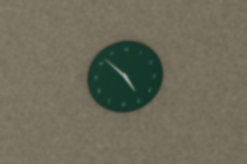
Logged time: 4,52
